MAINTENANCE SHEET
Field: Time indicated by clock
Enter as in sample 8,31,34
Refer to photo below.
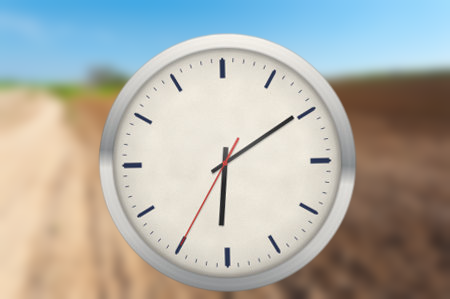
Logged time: 6,09,35
